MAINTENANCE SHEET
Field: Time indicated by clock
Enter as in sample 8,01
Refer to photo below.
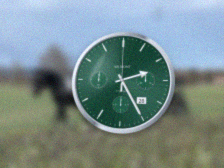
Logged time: 2,25
